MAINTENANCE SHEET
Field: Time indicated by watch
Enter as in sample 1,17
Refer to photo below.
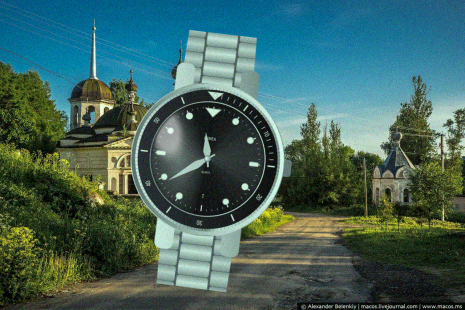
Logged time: 11,39
